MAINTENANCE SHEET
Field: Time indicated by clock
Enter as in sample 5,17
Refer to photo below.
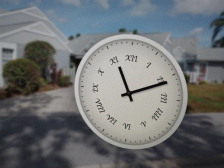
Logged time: 11,11
